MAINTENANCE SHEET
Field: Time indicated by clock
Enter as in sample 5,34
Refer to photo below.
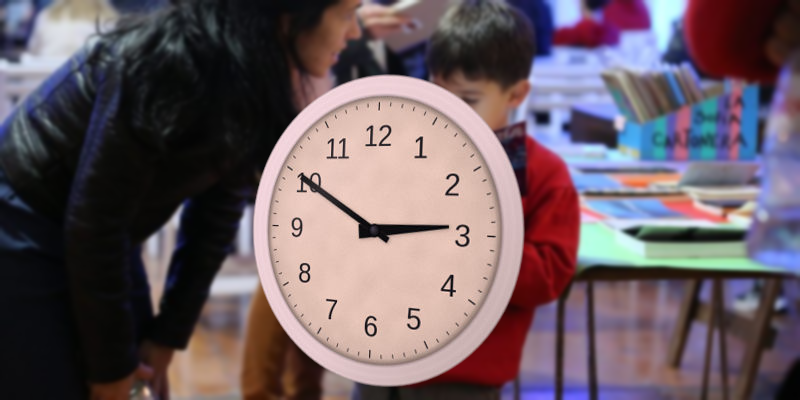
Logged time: 2,50
